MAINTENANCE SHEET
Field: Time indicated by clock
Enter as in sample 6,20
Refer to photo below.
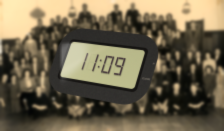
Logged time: 11,09
